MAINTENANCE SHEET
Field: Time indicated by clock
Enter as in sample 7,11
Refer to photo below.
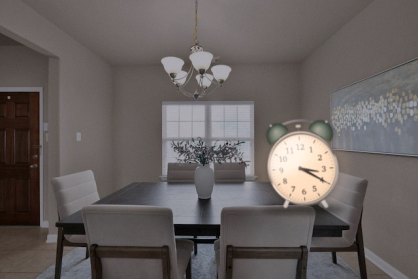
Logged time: 3,20
